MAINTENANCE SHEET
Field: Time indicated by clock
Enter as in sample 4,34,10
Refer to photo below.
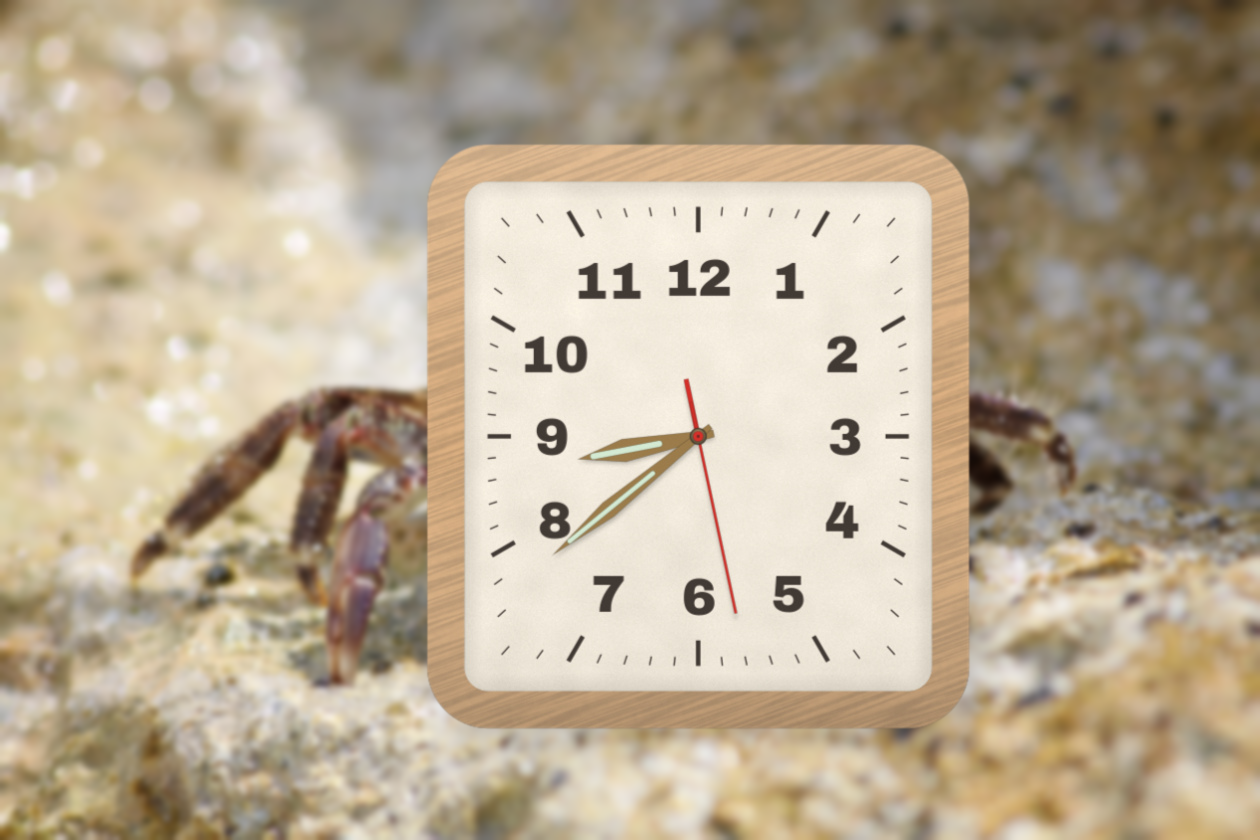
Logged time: 8,38,28
